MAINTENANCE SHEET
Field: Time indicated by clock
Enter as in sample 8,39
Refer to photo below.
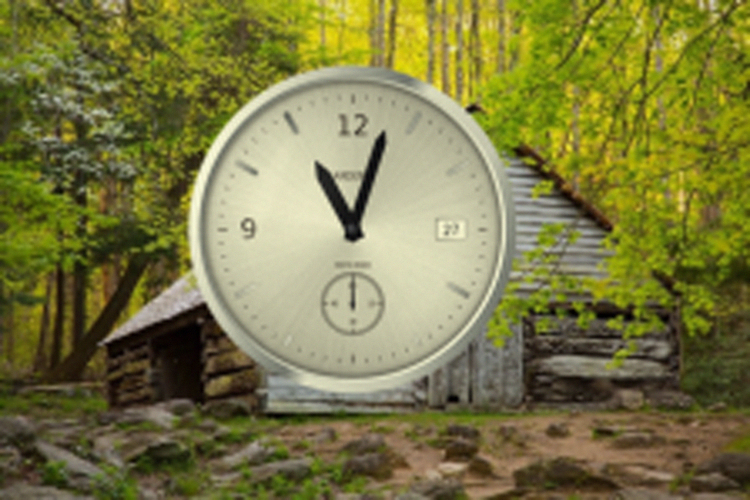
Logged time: 11,03
